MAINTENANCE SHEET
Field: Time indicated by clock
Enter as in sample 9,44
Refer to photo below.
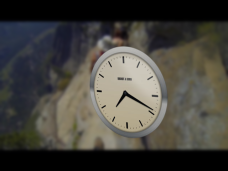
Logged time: 7,19
